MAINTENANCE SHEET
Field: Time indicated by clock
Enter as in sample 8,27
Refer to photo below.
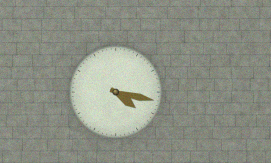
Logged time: 4,17
